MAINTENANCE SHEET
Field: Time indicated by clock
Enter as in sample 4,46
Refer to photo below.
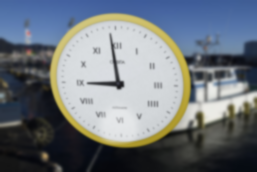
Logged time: 8,59
